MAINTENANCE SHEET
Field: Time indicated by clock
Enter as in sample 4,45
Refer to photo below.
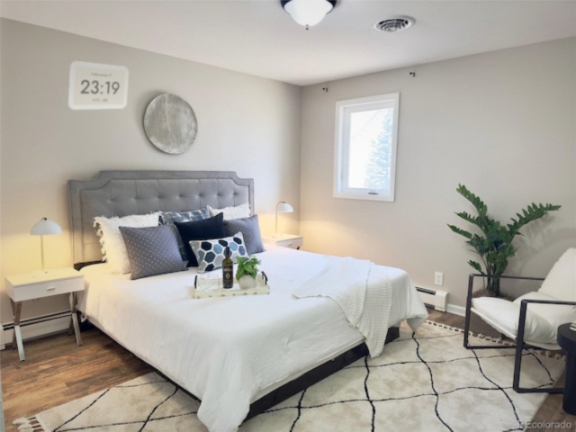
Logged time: 23,19
